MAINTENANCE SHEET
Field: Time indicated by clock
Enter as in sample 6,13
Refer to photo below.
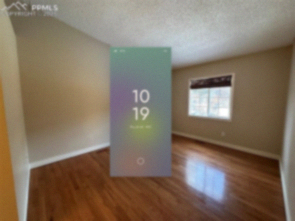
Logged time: 10,19
